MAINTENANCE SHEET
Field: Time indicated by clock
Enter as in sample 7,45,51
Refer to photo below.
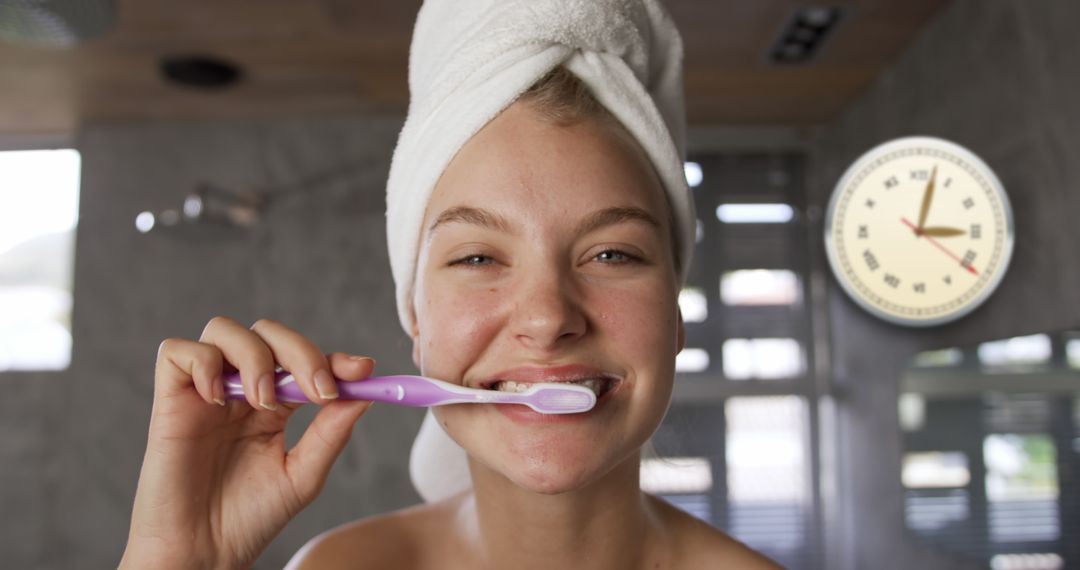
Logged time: 3,02,21
